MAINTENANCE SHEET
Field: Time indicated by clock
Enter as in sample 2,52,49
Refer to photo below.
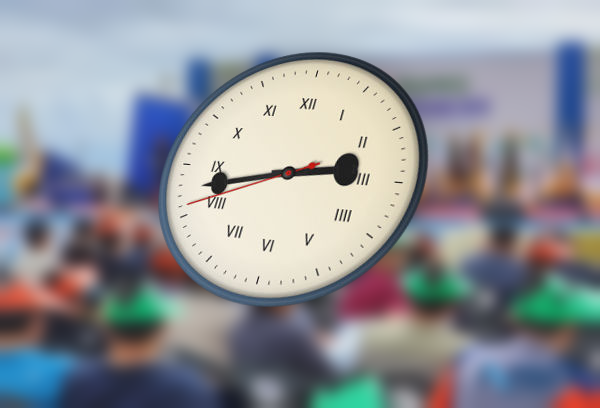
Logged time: 2,42,41
